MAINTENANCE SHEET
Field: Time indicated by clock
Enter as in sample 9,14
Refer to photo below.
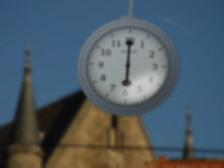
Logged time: 6,00
